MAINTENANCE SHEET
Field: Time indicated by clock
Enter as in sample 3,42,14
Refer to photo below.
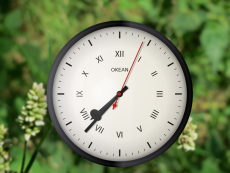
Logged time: 7,37,04
